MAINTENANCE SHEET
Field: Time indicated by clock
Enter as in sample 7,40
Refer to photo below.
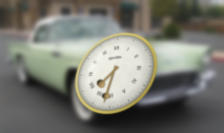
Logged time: 7,32
